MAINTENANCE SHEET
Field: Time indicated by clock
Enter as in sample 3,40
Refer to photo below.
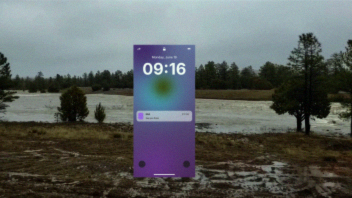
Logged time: 9,16
